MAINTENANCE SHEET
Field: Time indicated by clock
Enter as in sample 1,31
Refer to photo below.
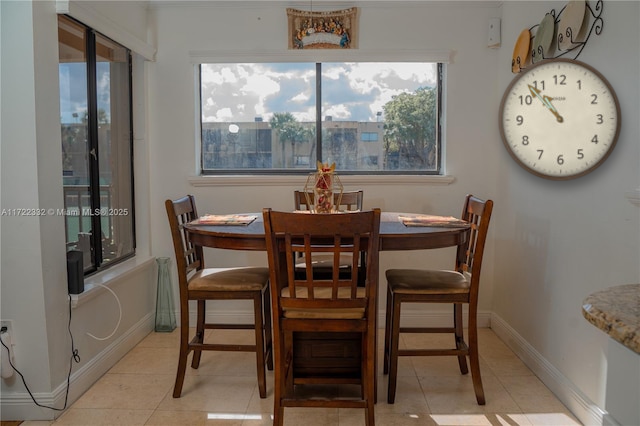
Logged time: 10,53
